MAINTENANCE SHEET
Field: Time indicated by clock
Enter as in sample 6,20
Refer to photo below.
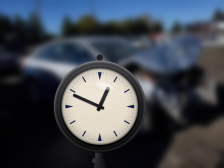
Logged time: 12,49
